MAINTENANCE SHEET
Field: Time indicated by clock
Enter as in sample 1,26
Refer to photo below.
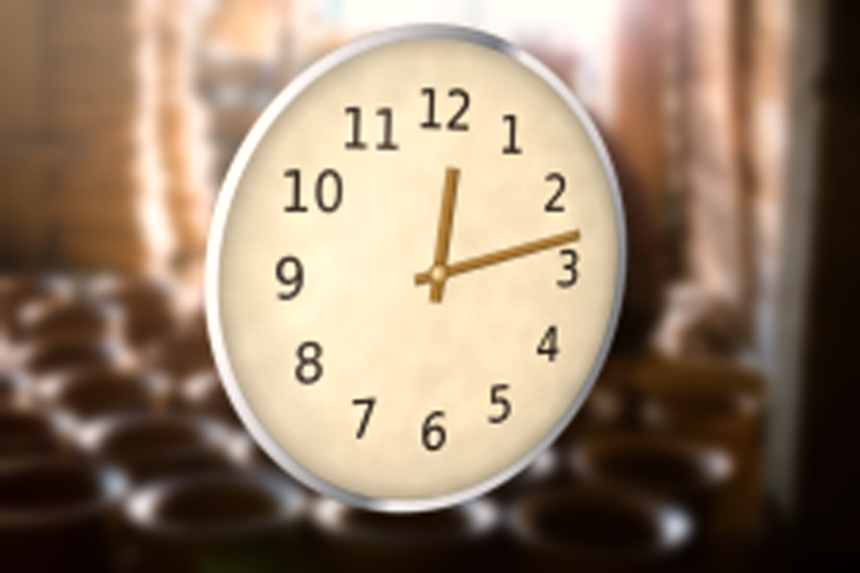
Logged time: 12,13
